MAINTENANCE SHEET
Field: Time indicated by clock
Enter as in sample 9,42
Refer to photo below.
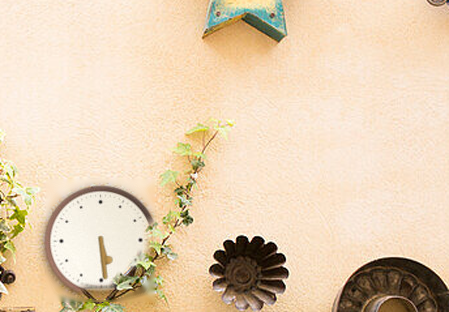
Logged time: 5,29
